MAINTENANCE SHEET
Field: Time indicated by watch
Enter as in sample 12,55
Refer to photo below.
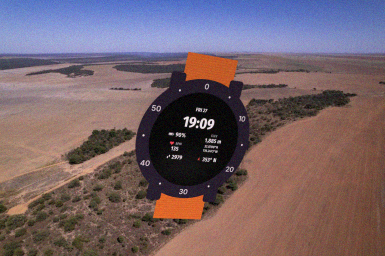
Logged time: 19,09
